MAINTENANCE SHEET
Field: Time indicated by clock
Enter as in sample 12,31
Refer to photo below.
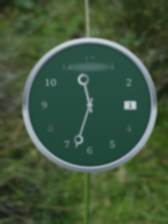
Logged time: 11,33
